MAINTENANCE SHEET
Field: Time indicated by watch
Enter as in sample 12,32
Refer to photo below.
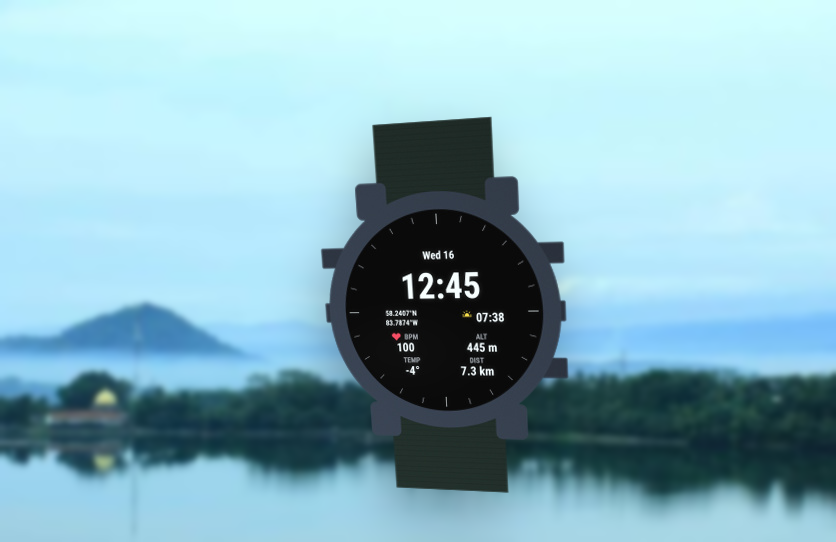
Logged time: 12,45
